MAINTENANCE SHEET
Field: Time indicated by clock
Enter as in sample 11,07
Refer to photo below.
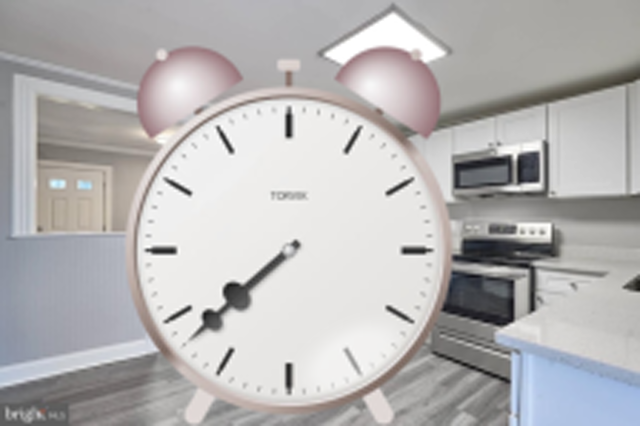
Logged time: 7,38
